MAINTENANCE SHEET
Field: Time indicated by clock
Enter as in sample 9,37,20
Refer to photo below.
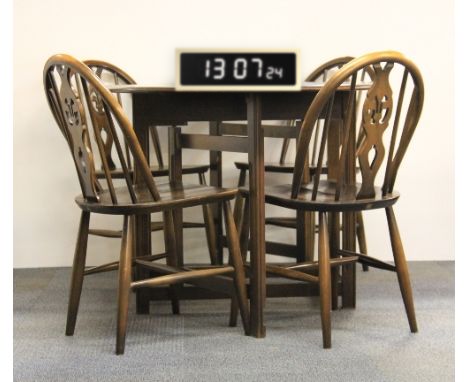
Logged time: 13,07,24
